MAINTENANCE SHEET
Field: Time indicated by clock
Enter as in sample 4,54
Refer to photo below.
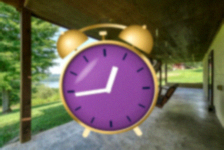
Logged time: 12,44
